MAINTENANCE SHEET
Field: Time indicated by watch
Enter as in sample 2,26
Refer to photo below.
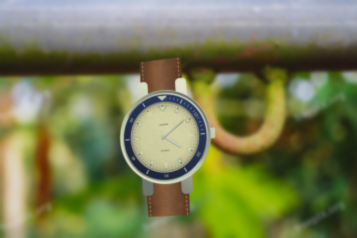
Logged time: 4,09
